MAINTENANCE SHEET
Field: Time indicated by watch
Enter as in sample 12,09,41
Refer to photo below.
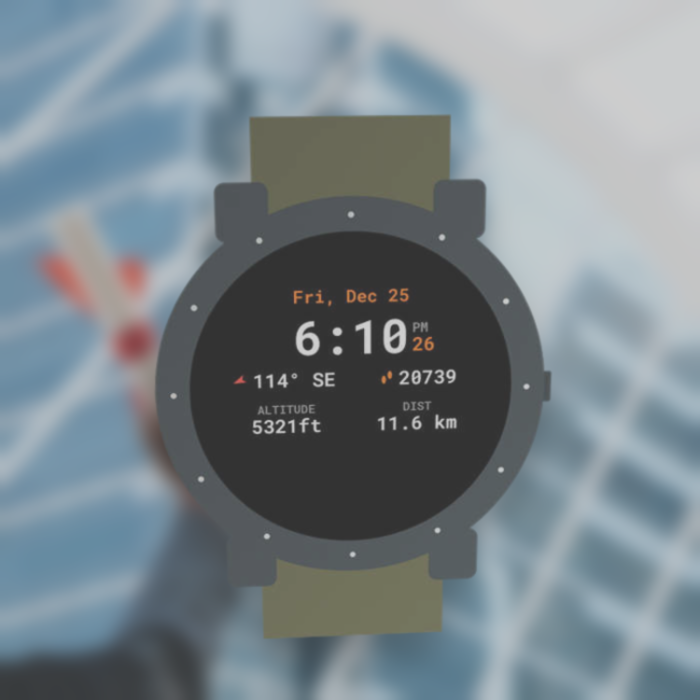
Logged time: 6,10,26
